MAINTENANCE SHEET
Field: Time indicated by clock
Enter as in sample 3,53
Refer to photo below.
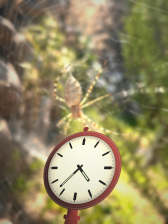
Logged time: 4,37
